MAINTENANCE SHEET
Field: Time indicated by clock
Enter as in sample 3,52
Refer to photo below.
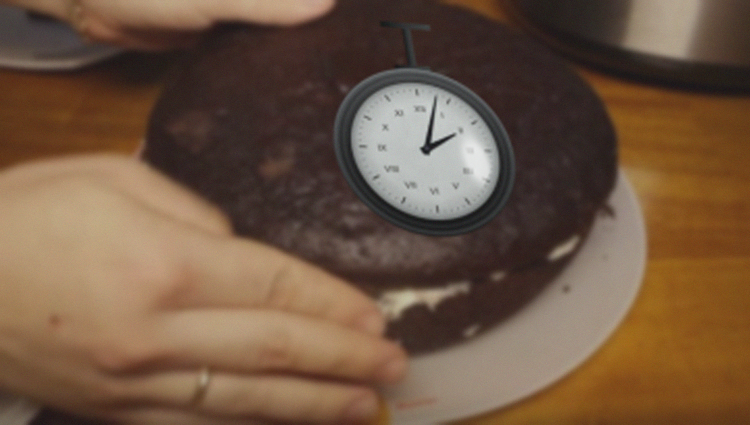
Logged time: 2,03
